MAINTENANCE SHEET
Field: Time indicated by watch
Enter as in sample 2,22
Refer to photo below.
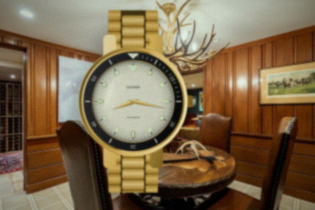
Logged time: 8,17
